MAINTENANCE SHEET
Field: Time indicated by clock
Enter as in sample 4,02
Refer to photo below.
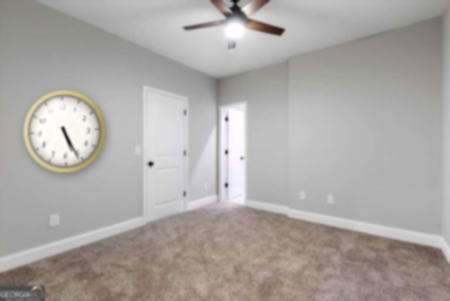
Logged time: 5,26
